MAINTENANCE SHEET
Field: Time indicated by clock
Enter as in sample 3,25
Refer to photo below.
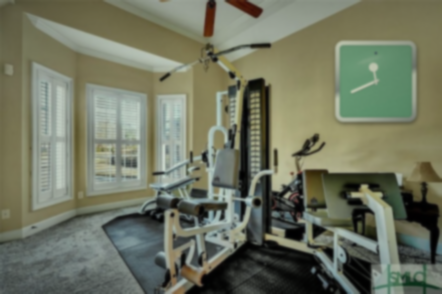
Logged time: 11,41
